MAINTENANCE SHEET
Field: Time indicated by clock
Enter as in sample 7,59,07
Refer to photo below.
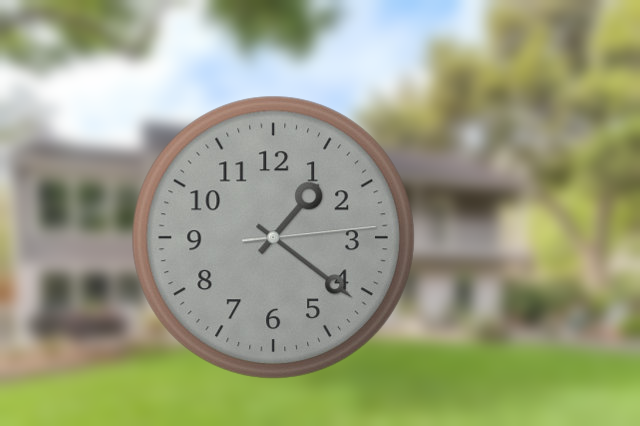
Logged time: 1,21,14
